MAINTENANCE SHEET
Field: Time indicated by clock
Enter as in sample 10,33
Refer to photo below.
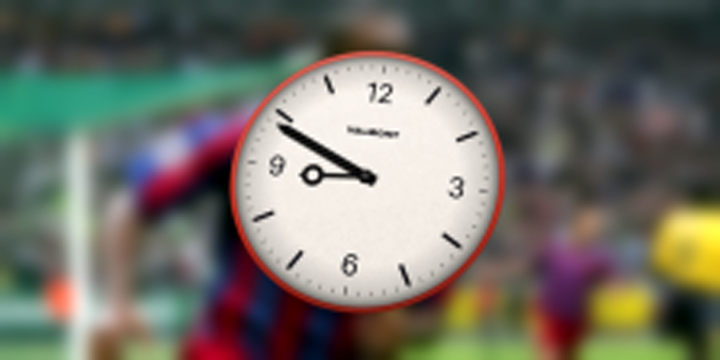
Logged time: 8,49
